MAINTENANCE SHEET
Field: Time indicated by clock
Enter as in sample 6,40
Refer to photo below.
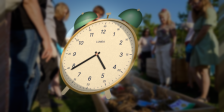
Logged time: 4,39
